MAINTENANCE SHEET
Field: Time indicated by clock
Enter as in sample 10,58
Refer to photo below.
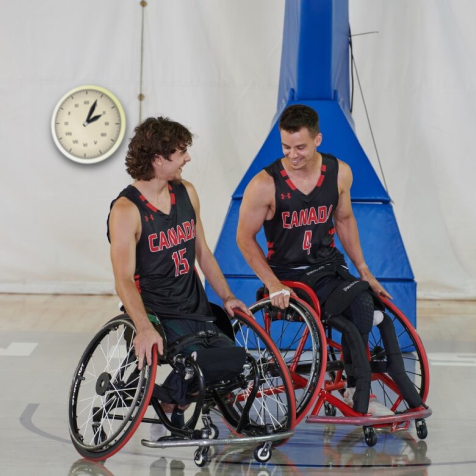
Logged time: 2,04
